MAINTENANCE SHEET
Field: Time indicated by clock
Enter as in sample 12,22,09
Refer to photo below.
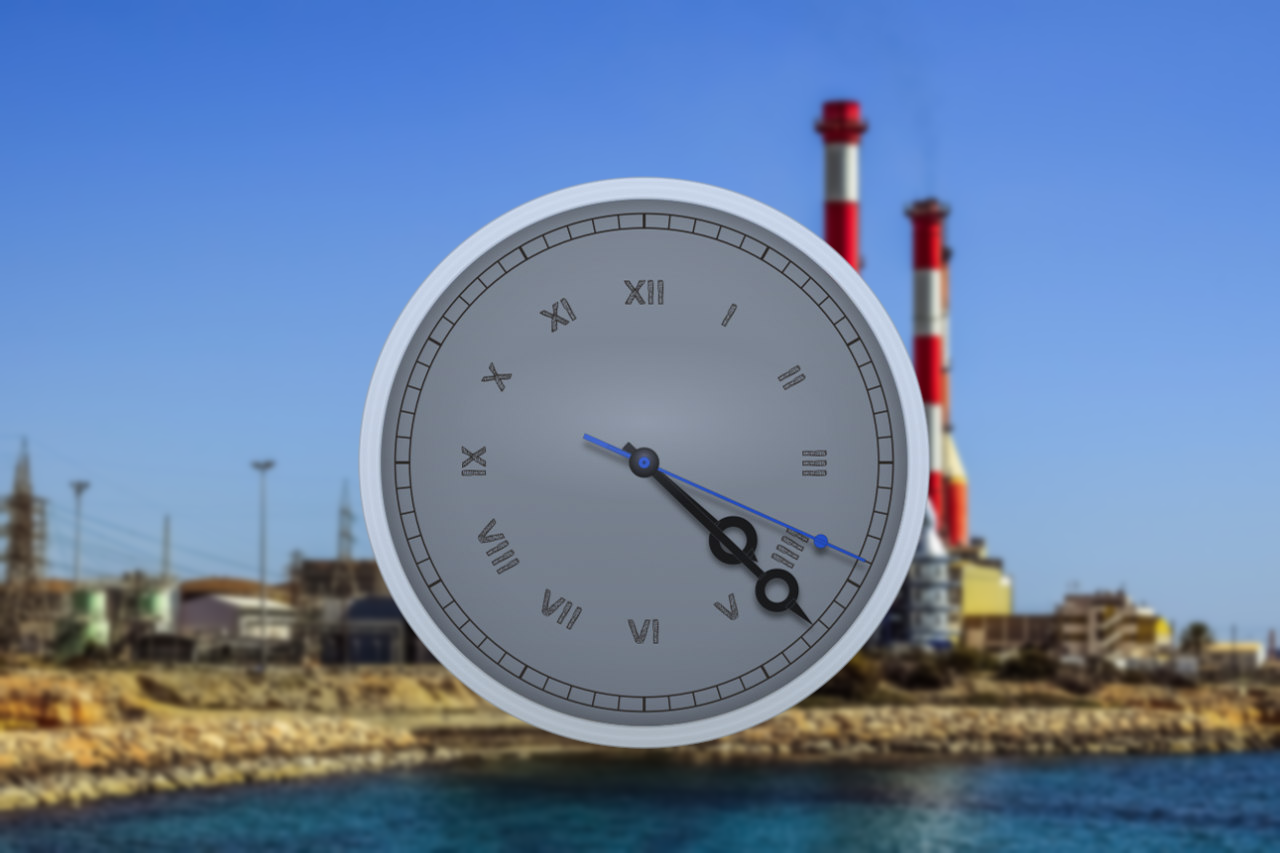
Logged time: 4,22,19
